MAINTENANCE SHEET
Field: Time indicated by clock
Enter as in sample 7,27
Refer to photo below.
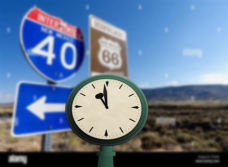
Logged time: 10,59
